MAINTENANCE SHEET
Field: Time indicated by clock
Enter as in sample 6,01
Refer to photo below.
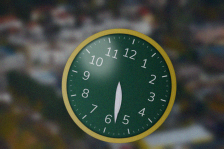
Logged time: 5,28
